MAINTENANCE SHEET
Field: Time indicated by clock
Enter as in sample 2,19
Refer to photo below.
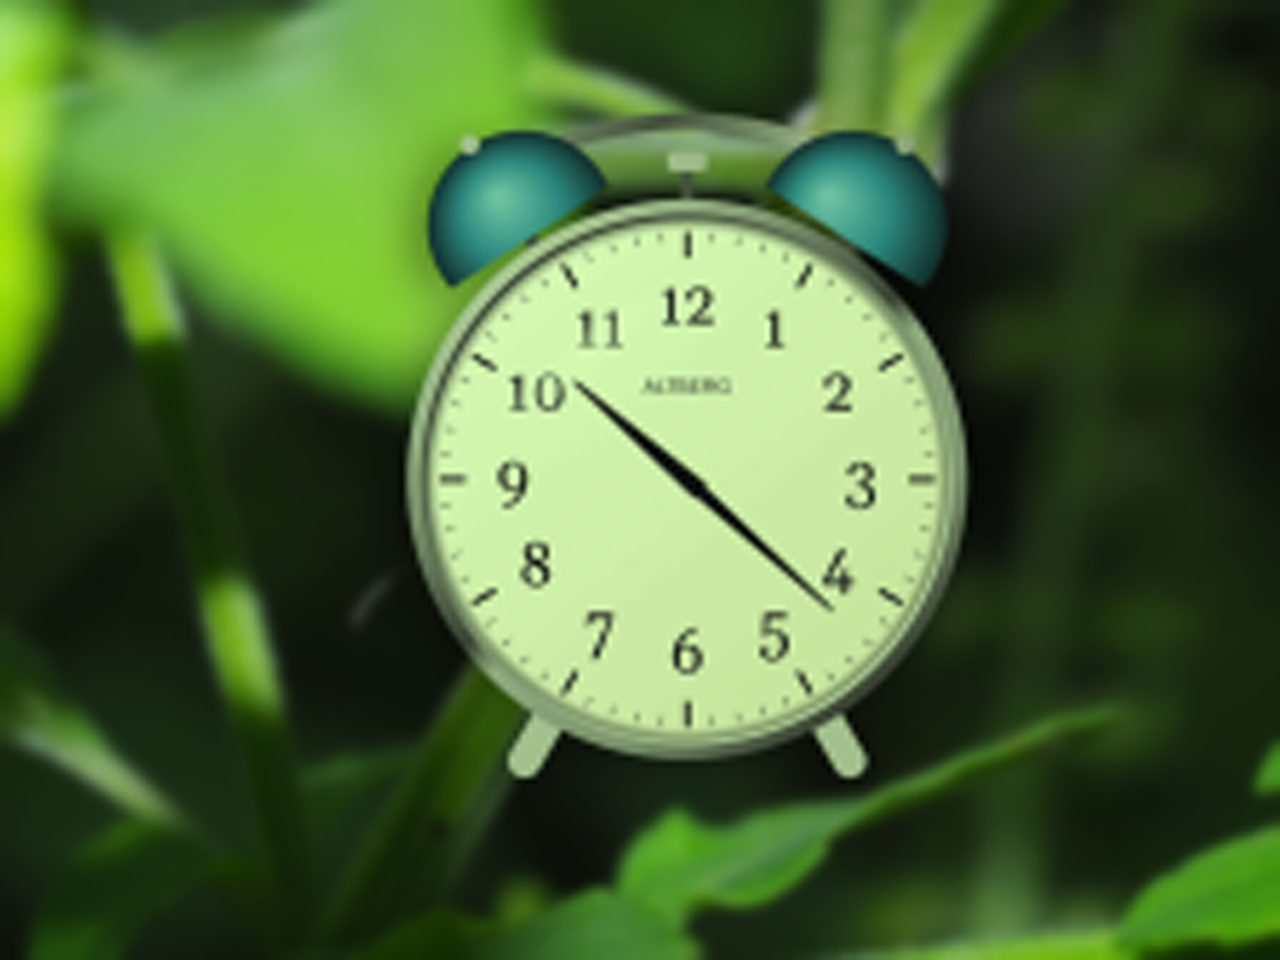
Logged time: 10,22
